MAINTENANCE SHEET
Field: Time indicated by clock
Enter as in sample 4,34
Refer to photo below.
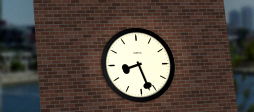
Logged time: 8,27
